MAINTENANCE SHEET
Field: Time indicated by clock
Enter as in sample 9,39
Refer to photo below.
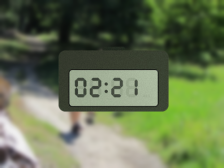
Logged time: 2,21
